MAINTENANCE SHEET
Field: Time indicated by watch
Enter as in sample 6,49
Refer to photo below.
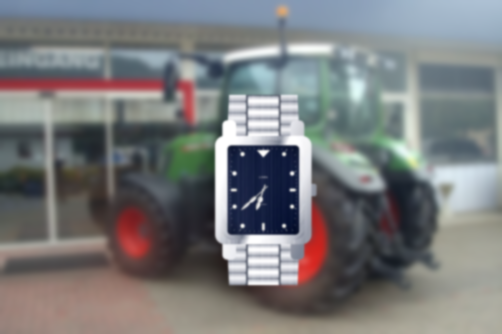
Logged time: 6,38
